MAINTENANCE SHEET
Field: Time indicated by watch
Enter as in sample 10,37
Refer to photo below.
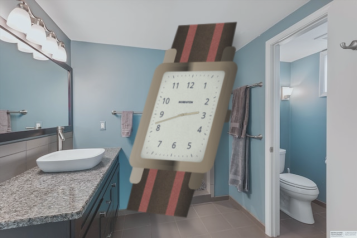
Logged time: 2,42
